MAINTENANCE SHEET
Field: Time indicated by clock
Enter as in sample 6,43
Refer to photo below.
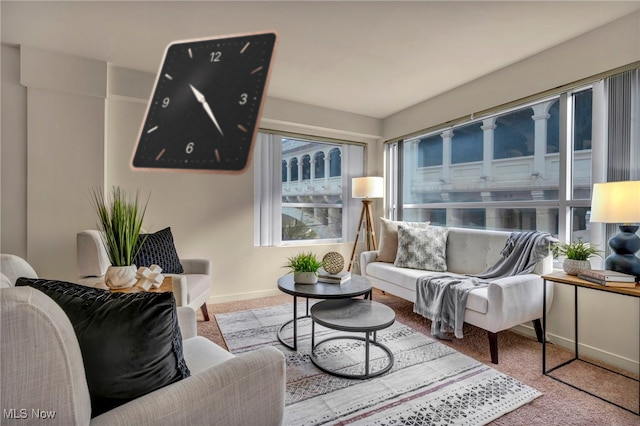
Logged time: 10,23
